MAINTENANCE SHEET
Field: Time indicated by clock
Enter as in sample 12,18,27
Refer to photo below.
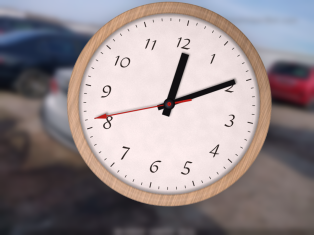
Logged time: 12,09,41
